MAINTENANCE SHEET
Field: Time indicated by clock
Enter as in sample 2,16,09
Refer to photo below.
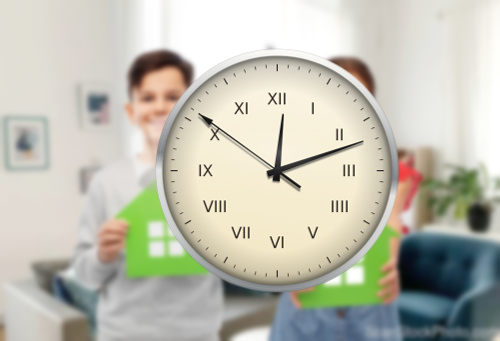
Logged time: 12,11,51
